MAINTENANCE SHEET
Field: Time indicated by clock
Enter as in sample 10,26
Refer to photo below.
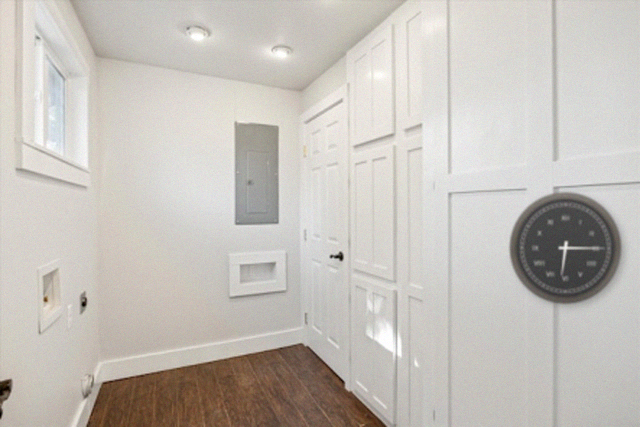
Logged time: 6,15
